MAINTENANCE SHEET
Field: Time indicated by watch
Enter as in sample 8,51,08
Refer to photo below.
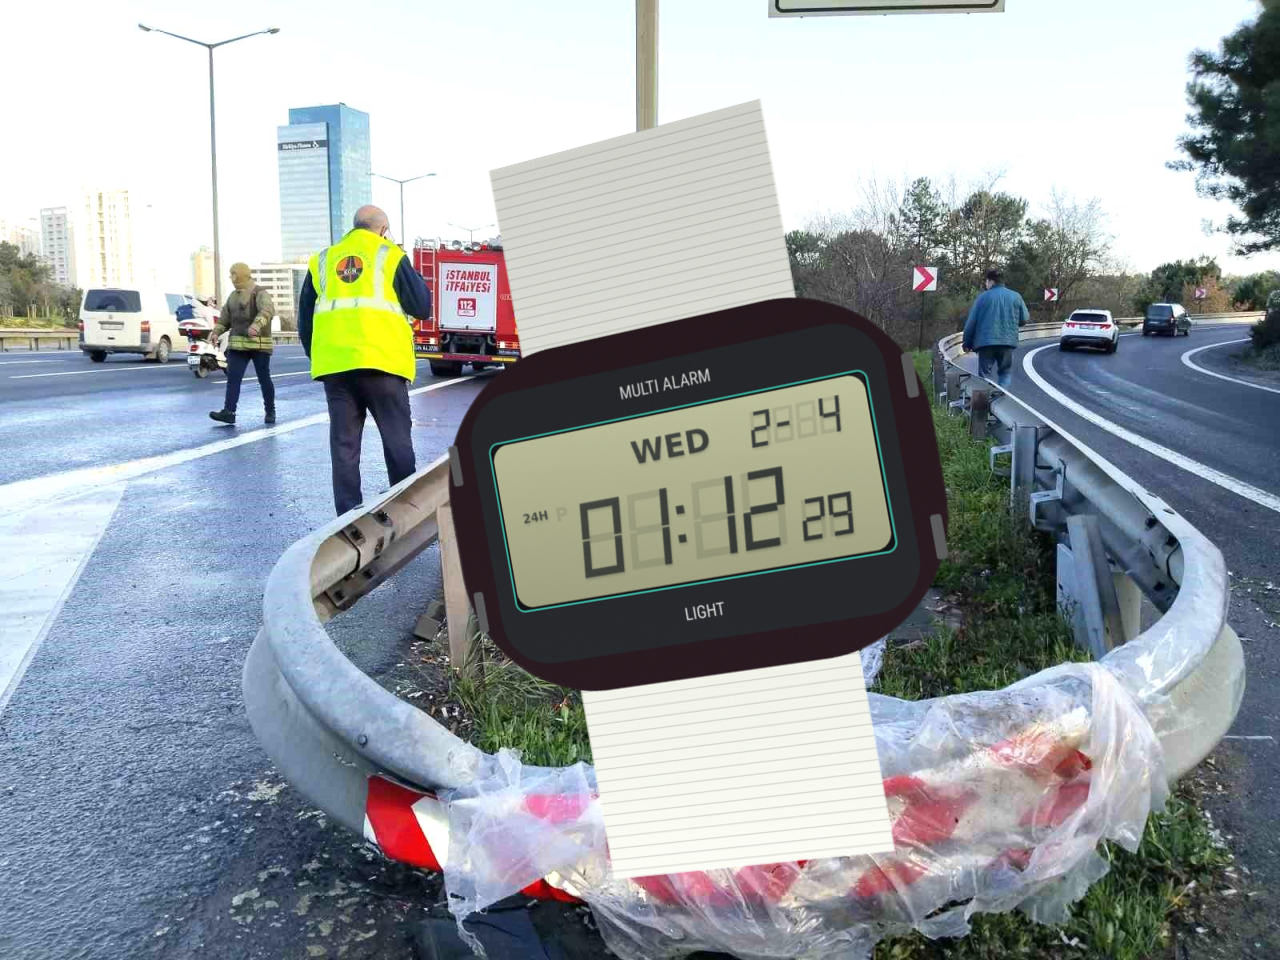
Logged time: 1,12,29
